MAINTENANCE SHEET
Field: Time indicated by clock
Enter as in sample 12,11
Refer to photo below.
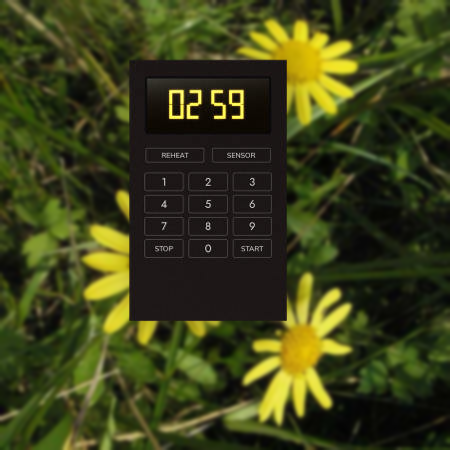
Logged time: 2,59
